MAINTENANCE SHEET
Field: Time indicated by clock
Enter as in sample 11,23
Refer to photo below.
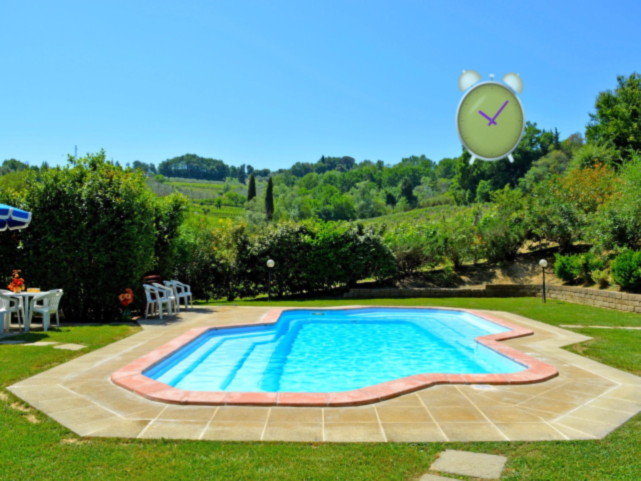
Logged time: 10,07
